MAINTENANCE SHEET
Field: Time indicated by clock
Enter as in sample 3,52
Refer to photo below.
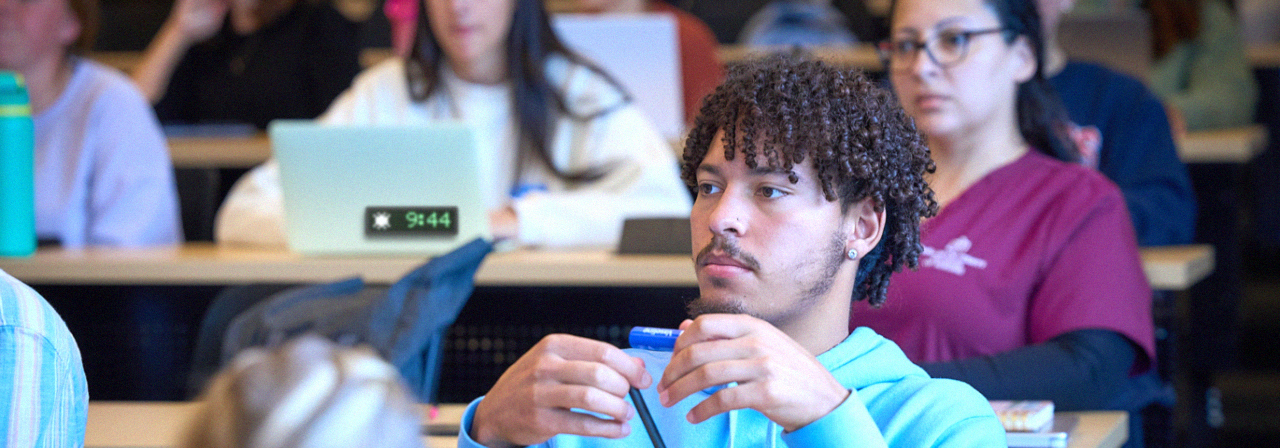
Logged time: 9,44
